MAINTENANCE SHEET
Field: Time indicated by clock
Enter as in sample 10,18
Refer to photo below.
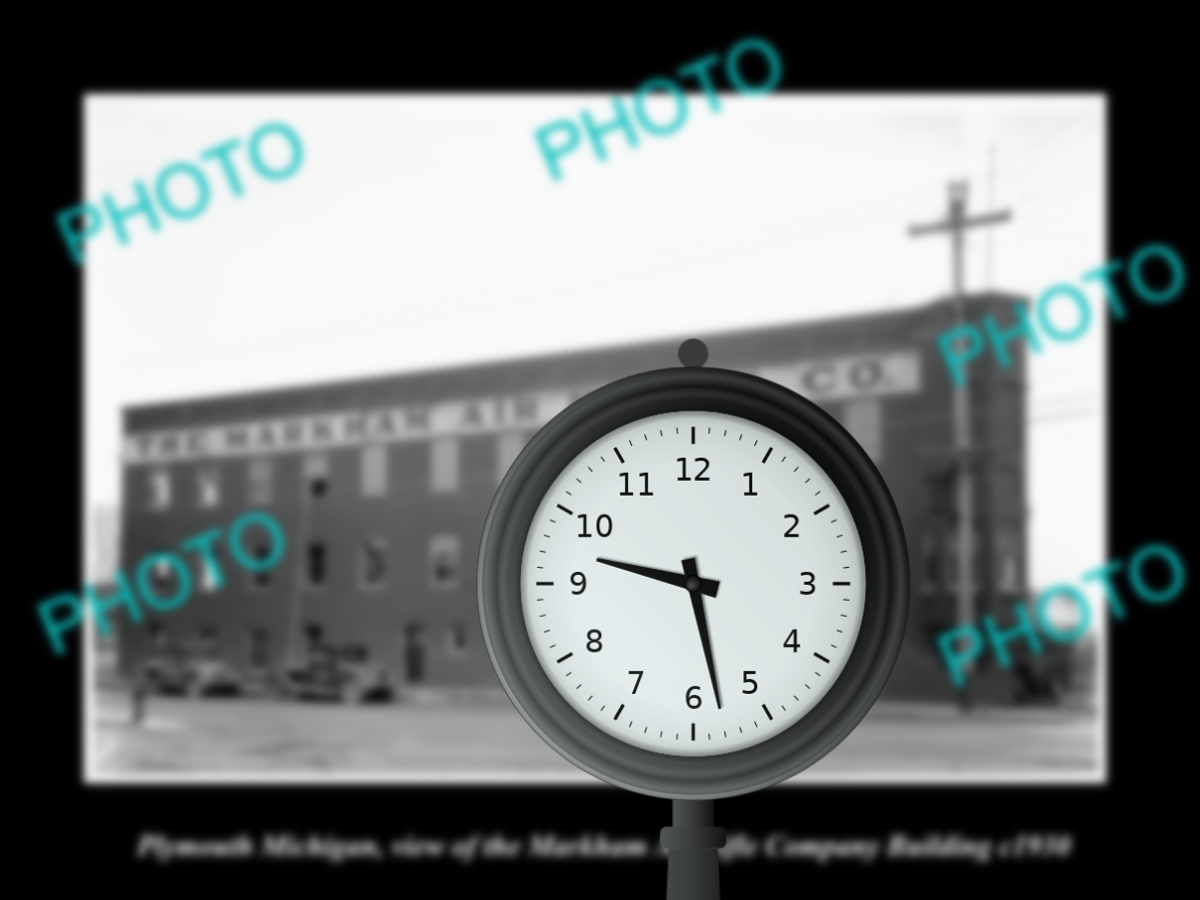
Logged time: 9,28
